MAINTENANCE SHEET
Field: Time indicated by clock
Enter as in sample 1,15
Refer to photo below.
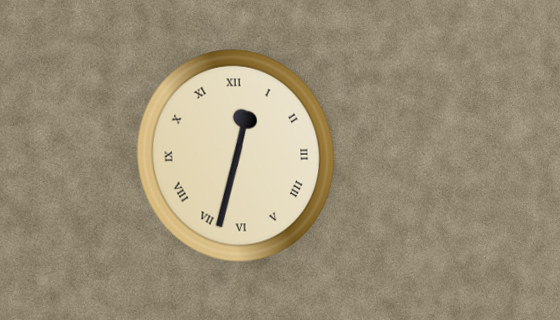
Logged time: 12,33
